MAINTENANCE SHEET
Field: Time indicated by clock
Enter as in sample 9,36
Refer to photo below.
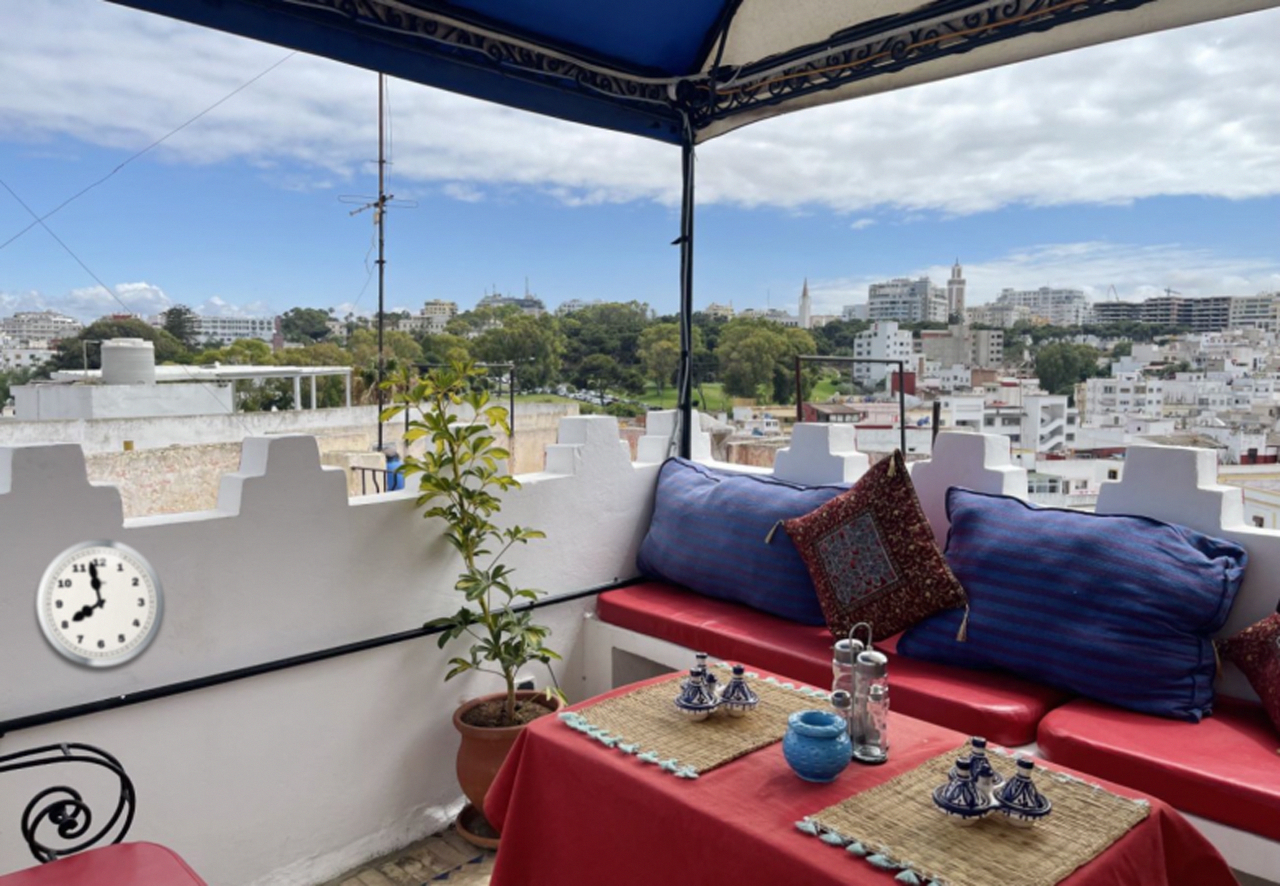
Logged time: 7,58
